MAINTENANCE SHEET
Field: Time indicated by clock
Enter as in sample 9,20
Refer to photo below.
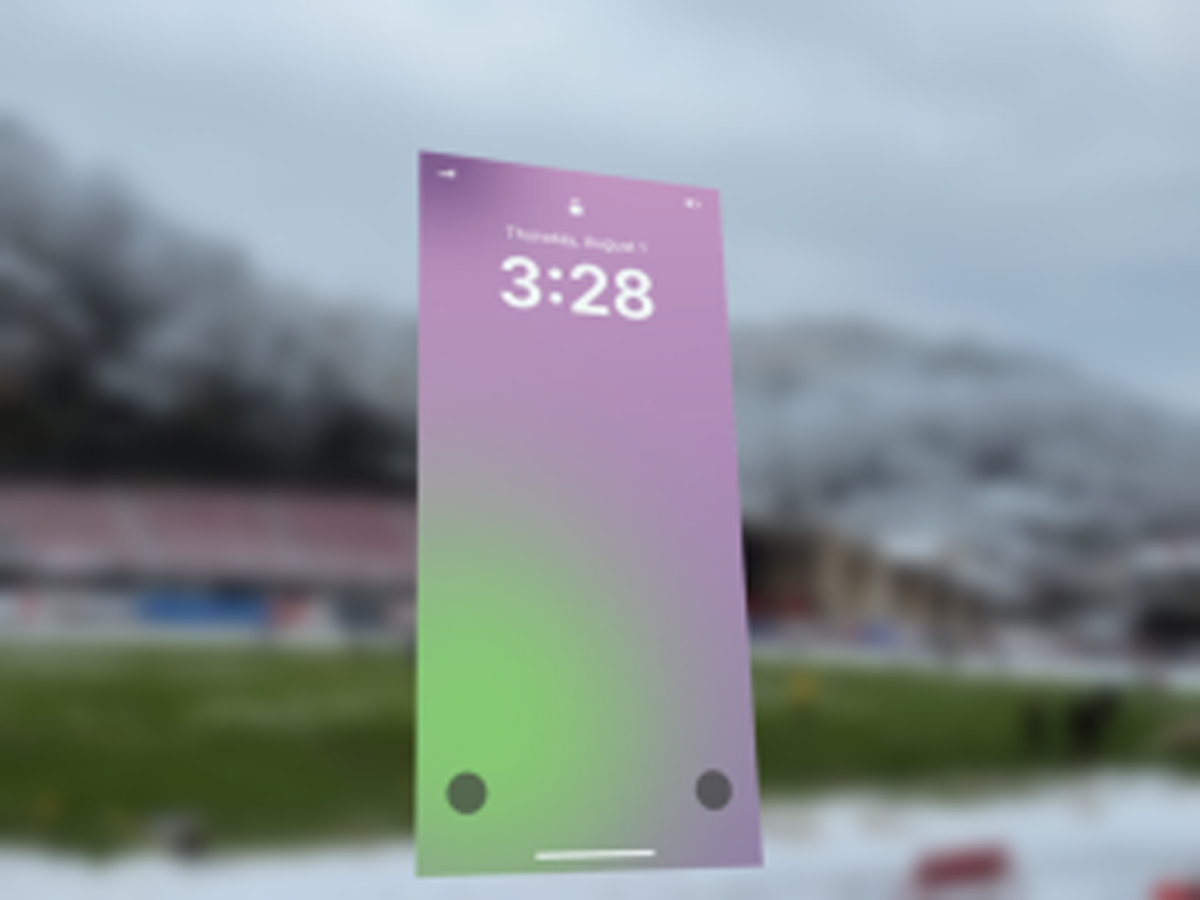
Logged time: 3,28
